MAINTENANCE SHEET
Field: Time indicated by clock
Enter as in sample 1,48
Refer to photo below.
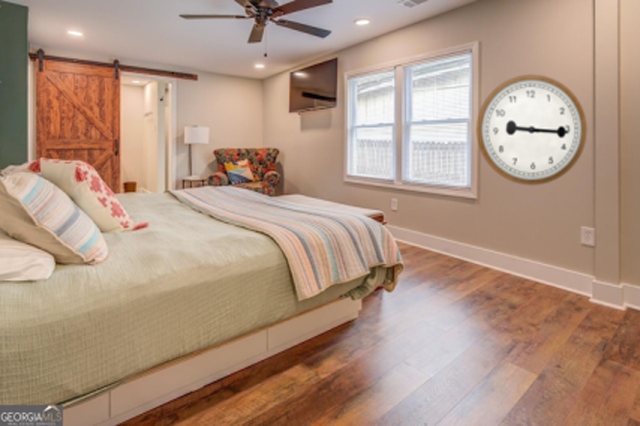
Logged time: 9,16
